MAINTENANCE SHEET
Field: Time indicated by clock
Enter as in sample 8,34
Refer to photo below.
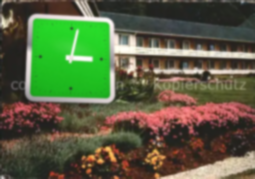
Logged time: 3,02
